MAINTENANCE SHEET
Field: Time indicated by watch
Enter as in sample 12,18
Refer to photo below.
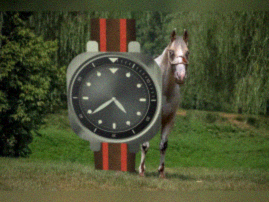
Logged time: 4,39
